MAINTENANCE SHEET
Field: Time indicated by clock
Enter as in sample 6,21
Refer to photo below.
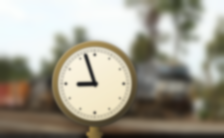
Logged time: 8,57
